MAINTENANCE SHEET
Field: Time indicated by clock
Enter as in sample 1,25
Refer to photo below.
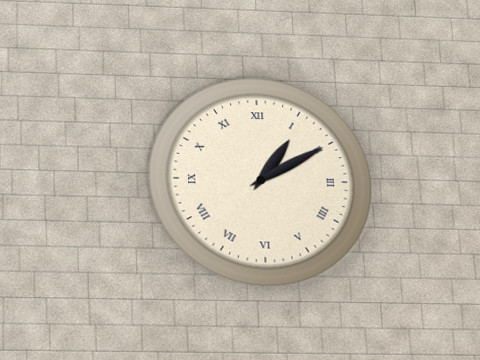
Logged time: 1,10
